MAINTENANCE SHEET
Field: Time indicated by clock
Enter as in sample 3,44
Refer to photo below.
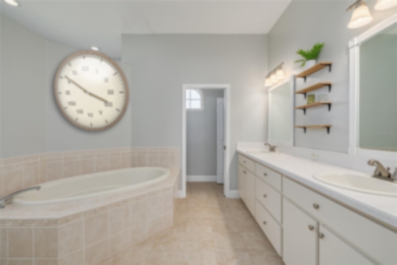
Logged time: 3,51
